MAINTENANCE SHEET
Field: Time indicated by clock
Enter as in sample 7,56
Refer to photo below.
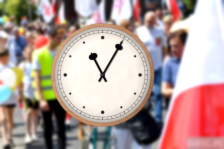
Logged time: 11,05
